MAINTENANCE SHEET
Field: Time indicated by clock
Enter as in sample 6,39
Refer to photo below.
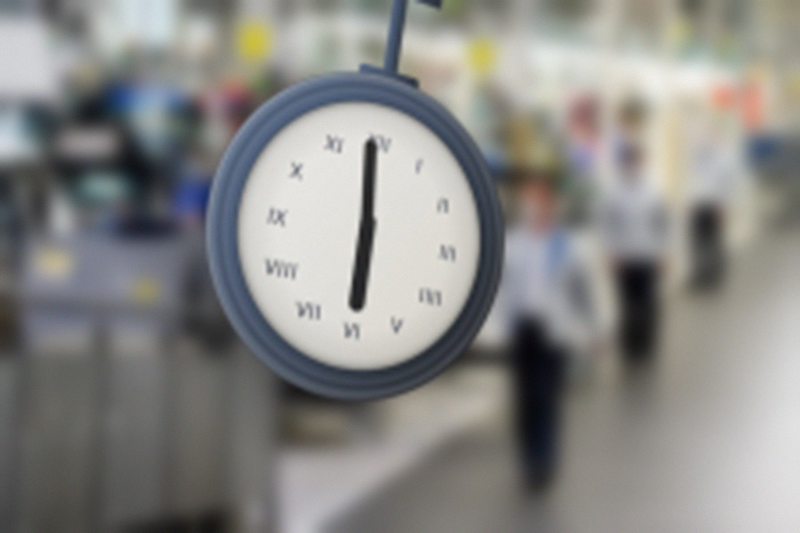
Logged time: 5,59
